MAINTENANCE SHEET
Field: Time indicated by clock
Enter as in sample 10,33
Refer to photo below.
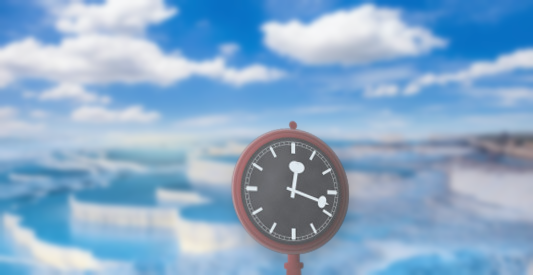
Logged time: 12,18
